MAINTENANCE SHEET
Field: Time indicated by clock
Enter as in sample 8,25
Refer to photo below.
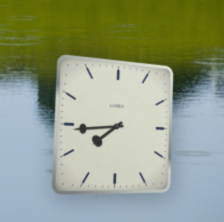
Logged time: 7,44
